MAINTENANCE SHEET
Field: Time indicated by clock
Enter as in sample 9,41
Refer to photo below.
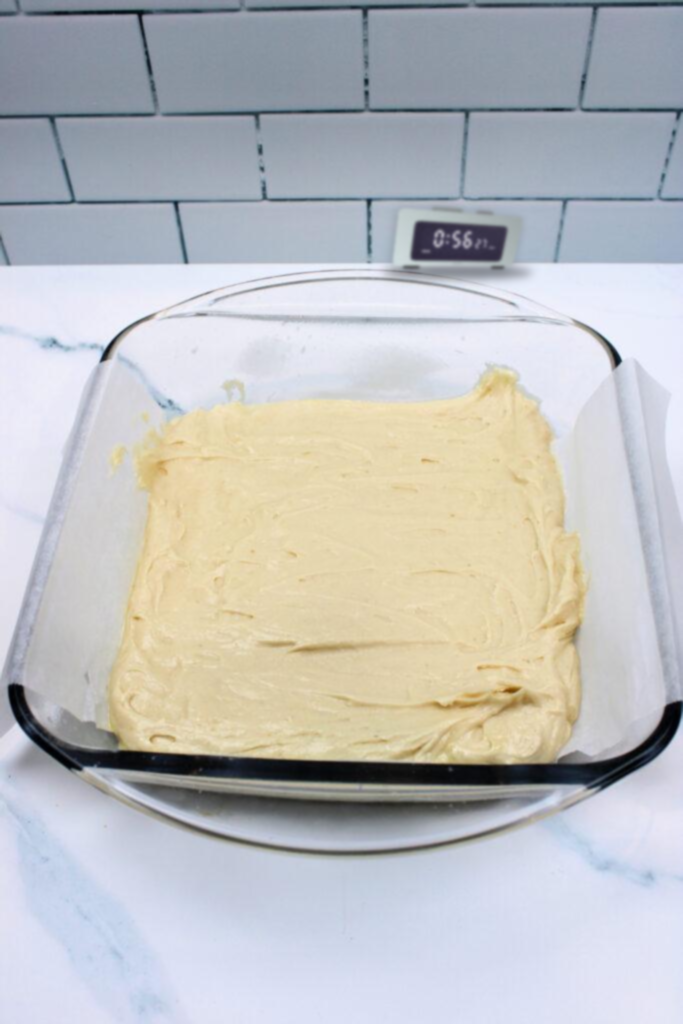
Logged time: 0,56
